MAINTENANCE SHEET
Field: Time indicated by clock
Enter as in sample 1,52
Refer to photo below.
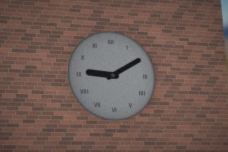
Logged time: 9,10
